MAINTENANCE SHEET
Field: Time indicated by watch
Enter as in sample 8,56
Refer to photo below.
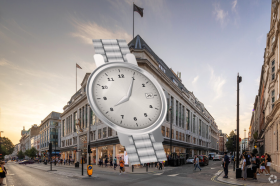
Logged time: 8,05
